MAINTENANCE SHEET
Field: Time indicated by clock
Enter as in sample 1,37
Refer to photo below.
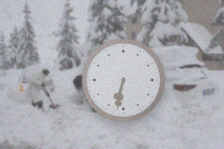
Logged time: 6,32
